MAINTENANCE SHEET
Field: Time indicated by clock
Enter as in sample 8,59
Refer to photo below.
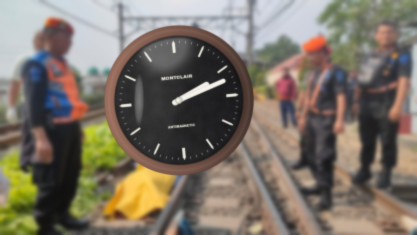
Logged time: 2,12
